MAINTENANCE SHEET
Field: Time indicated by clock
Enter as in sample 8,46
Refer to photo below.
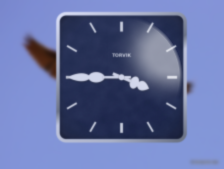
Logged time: 3,45
